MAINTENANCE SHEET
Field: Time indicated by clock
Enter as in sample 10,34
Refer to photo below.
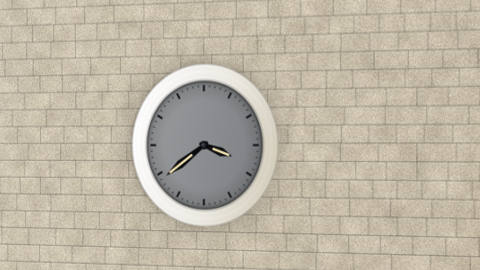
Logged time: 3,39
